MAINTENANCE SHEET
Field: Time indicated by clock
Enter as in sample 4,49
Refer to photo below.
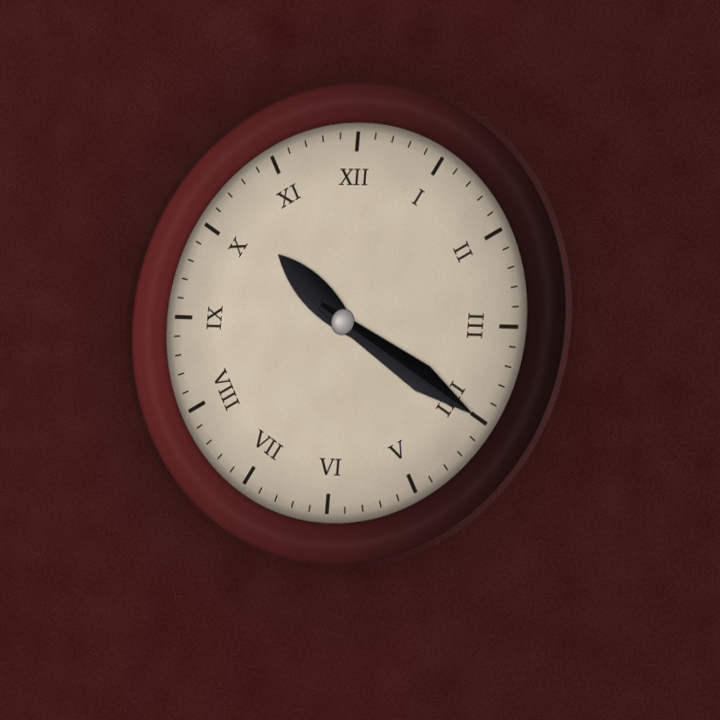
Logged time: 10,20
